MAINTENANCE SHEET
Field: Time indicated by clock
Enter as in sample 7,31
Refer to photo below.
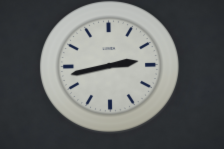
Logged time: 2,43
